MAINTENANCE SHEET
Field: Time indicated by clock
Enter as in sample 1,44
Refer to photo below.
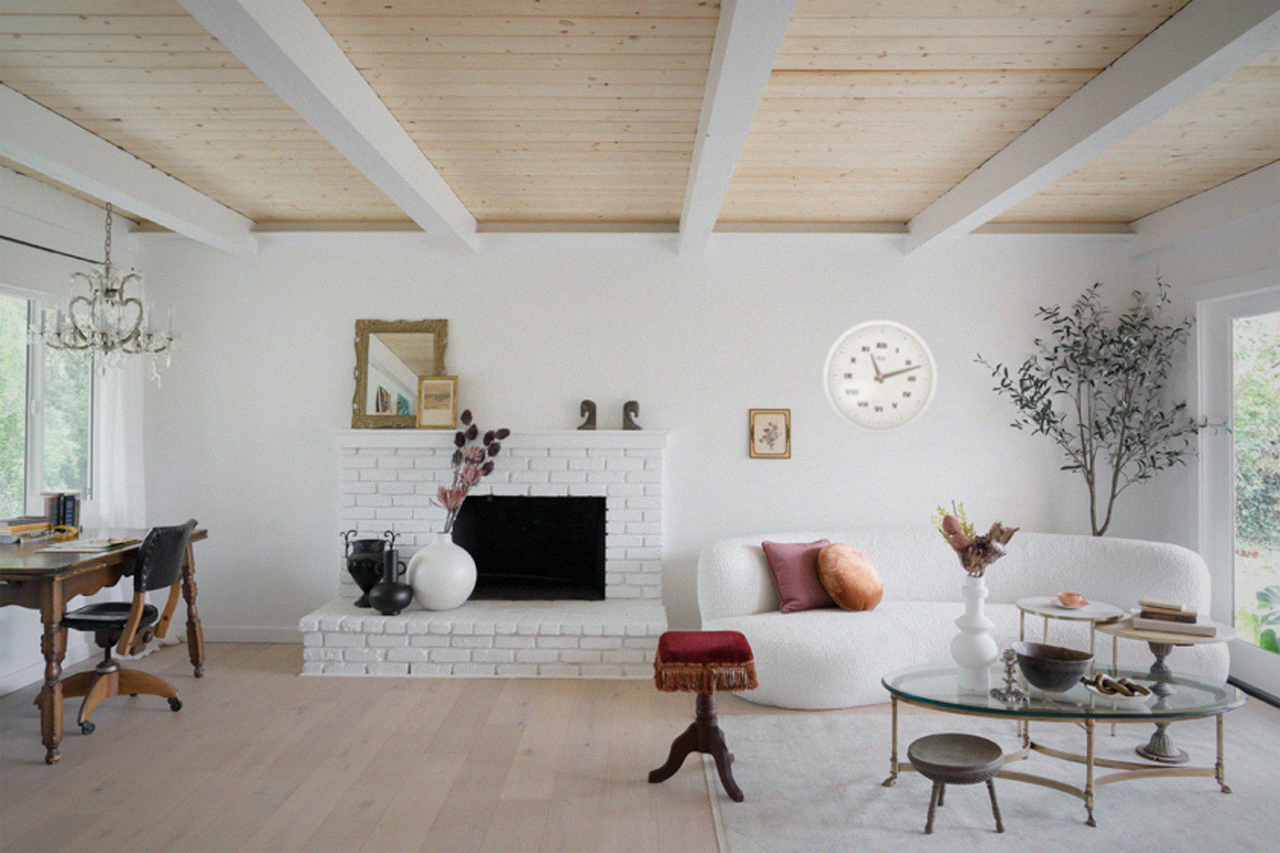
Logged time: 11,12
